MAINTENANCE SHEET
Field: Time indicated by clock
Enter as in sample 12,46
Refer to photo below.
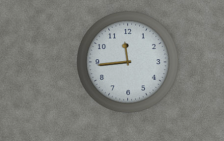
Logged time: 11,44
